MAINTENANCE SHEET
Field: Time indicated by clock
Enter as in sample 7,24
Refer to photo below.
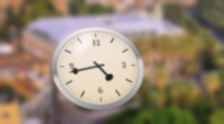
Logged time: 4,43
